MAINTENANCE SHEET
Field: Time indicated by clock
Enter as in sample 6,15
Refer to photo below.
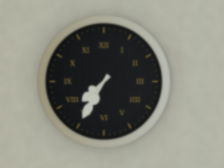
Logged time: 7,35
